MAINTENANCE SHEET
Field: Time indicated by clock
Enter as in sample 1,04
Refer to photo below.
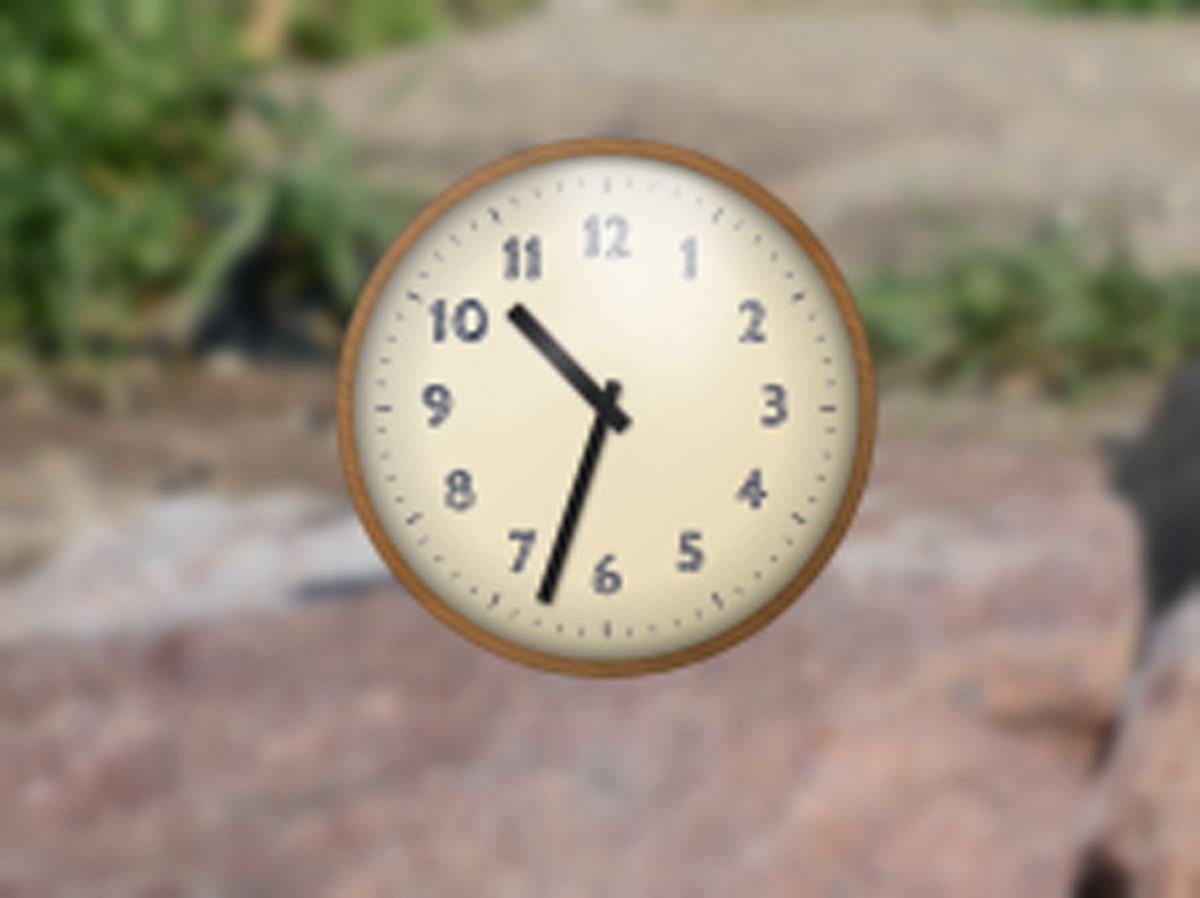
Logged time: 10,33
